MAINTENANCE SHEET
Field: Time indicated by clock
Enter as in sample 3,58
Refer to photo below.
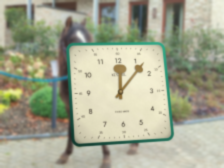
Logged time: 12,07
